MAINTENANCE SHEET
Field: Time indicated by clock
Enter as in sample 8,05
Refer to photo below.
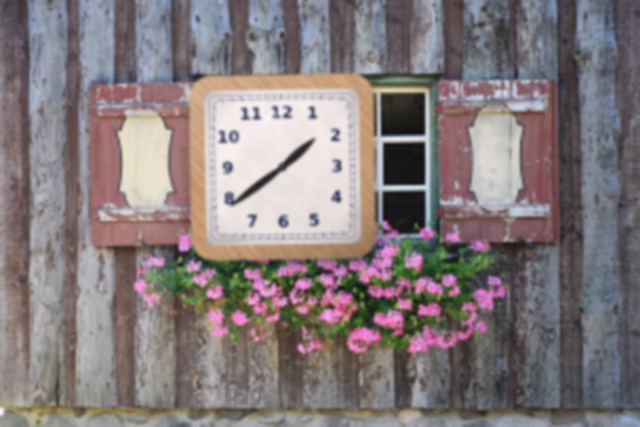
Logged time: 1,39
